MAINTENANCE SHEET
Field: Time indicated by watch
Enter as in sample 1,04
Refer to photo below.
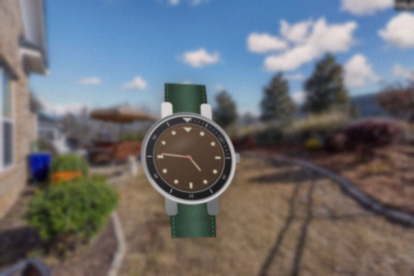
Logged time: 4,46
